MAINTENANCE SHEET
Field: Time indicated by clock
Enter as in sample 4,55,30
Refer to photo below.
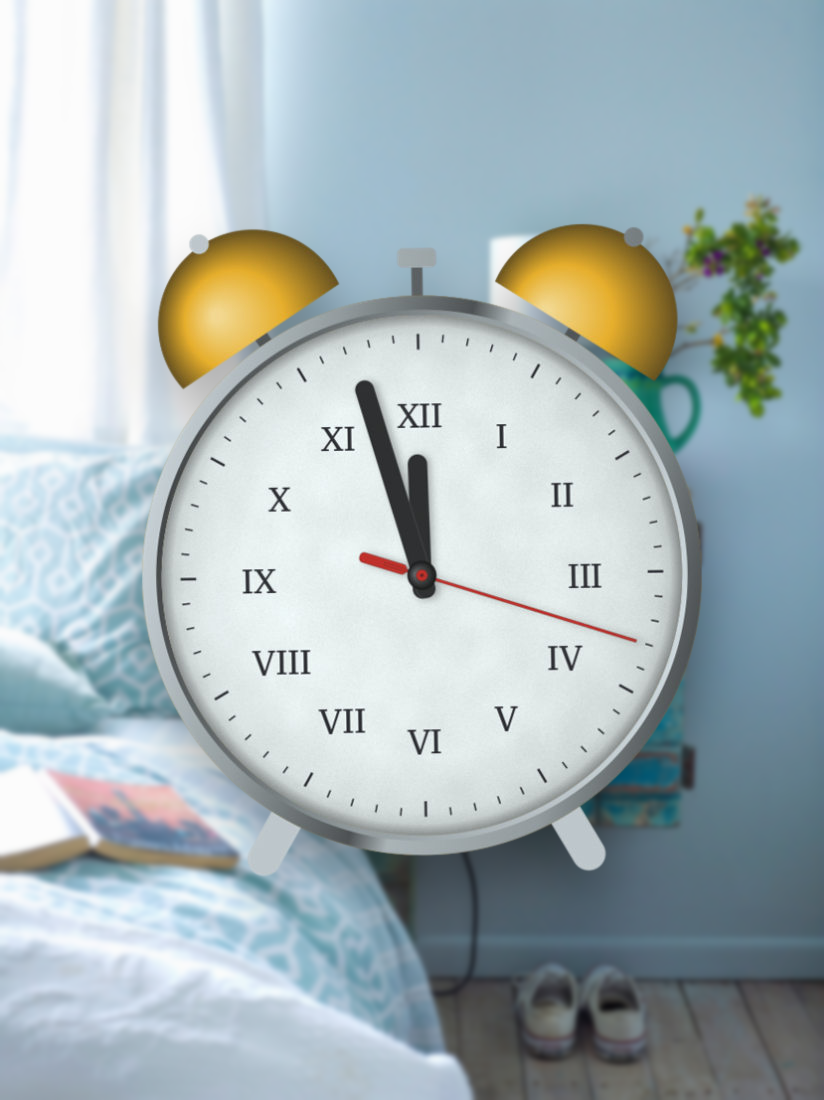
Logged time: 11,57,18
